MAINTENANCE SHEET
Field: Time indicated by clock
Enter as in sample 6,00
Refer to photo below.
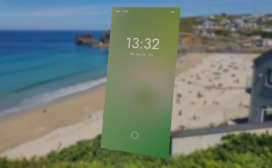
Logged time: 13,32
